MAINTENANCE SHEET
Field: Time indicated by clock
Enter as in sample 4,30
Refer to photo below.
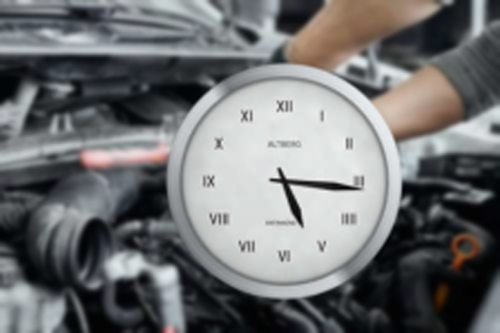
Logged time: 5,16
